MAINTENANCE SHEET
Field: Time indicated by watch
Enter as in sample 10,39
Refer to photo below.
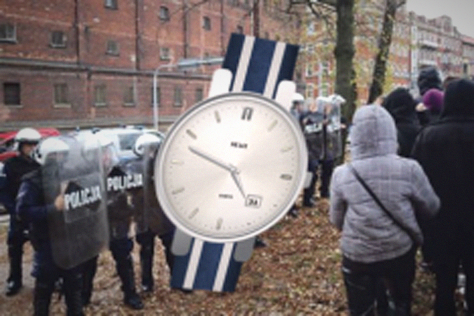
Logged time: 4,48
